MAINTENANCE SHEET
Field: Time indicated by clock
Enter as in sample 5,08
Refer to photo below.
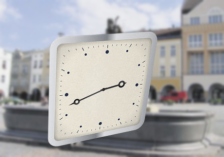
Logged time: 2,42
